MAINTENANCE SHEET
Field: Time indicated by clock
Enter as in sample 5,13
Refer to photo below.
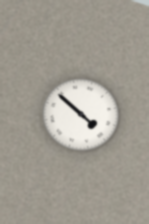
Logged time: 3,49
